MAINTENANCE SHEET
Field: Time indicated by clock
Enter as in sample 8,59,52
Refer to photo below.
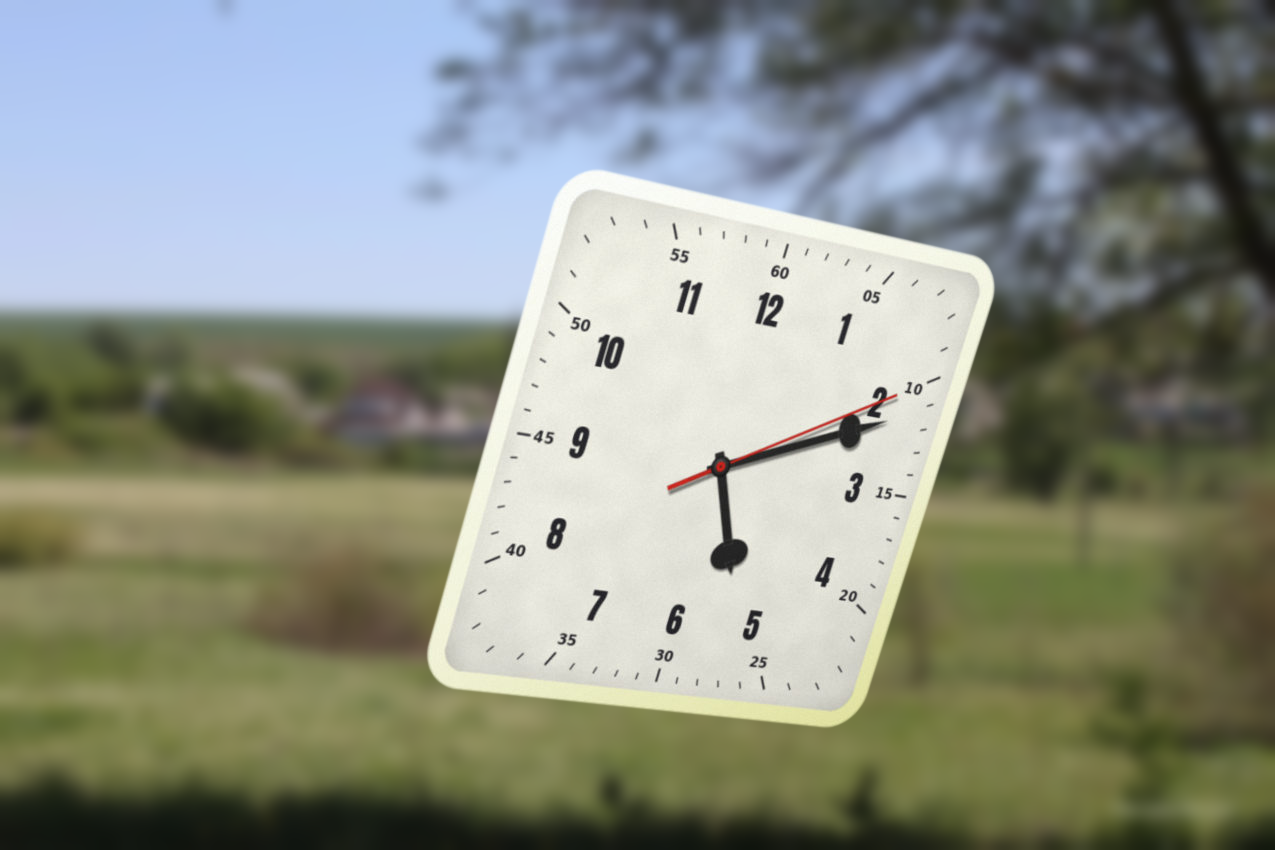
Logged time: 5,11,10
